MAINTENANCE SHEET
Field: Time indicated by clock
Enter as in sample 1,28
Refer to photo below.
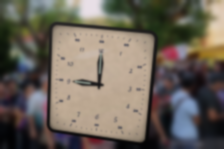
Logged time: 9,00
